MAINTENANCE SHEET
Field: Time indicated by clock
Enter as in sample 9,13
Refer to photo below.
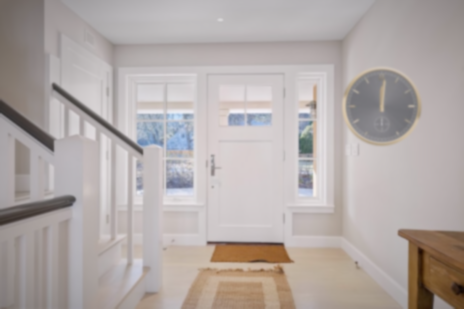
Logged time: 12,01
